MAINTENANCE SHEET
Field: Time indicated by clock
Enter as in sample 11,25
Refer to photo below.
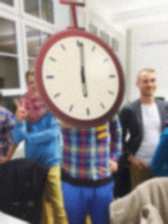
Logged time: 6,01
